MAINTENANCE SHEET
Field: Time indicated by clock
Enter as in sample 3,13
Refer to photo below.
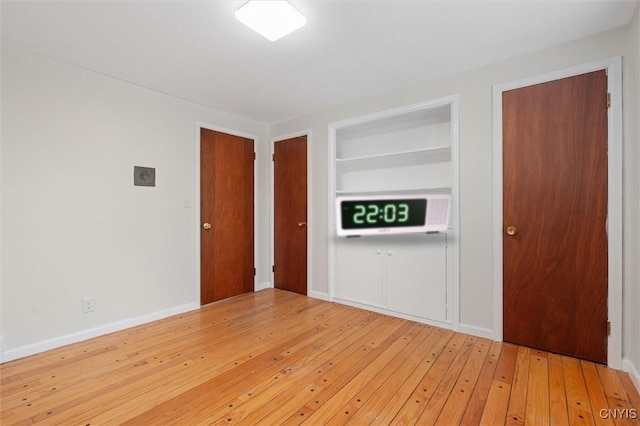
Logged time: 22,03
